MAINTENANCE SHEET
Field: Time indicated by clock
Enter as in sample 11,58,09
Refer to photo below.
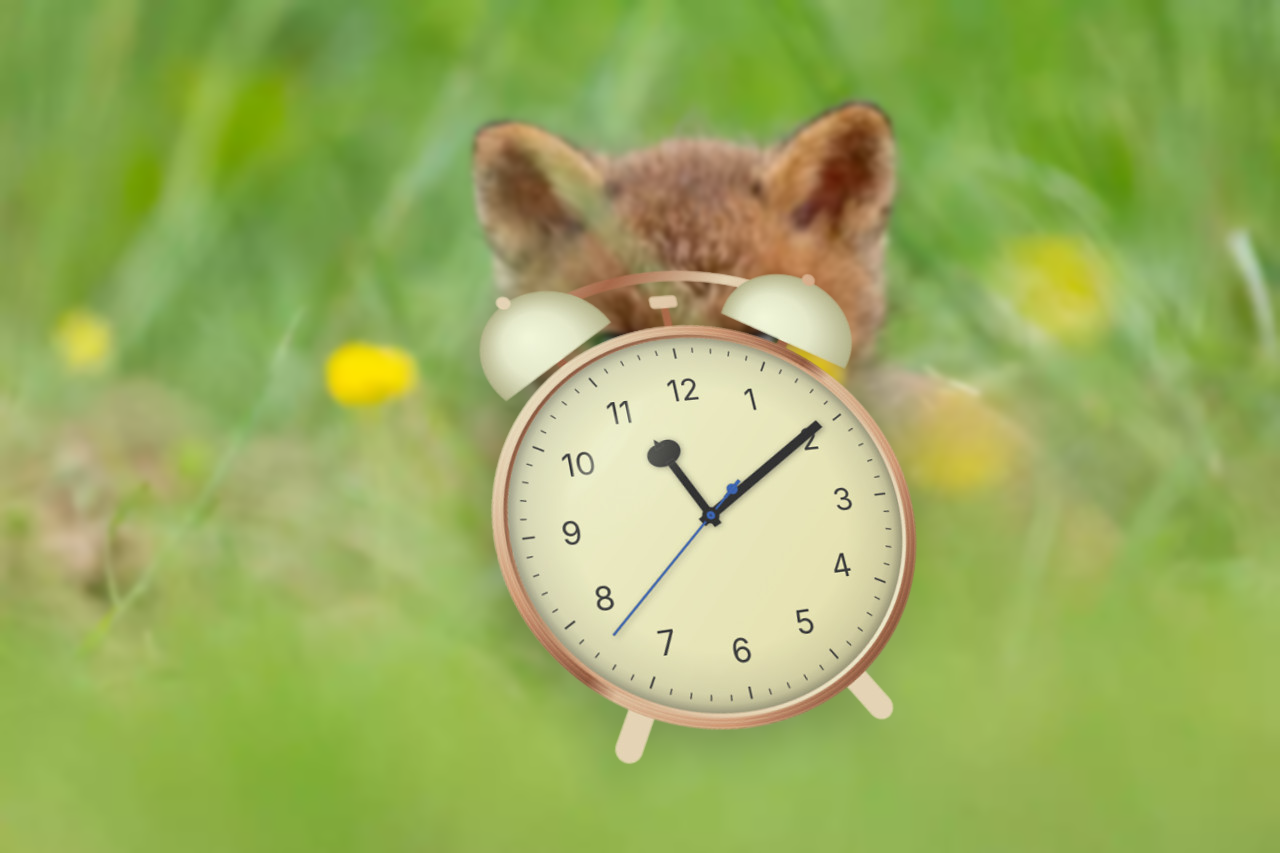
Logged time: 11,09,38
